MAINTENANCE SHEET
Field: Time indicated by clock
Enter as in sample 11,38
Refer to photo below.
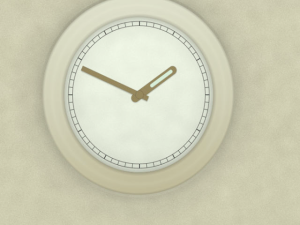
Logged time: 1,49
